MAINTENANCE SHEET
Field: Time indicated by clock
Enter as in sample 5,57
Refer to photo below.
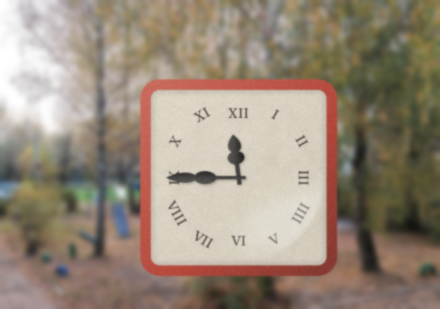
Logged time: 11,45
